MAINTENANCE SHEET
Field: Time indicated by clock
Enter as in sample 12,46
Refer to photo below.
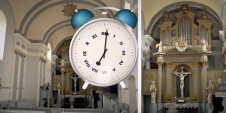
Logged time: 7,01
